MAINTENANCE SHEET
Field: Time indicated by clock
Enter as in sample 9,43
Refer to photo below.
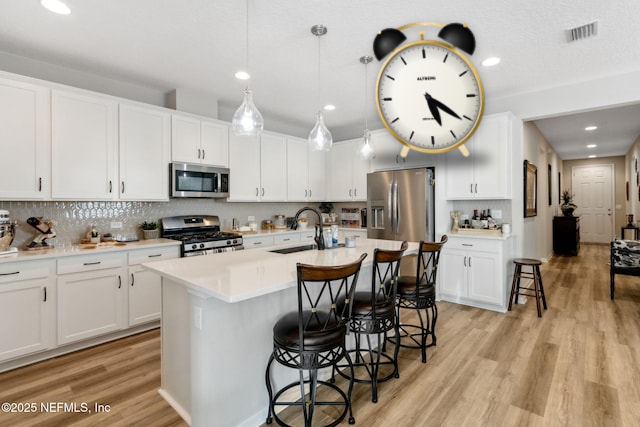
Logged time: 5,21
